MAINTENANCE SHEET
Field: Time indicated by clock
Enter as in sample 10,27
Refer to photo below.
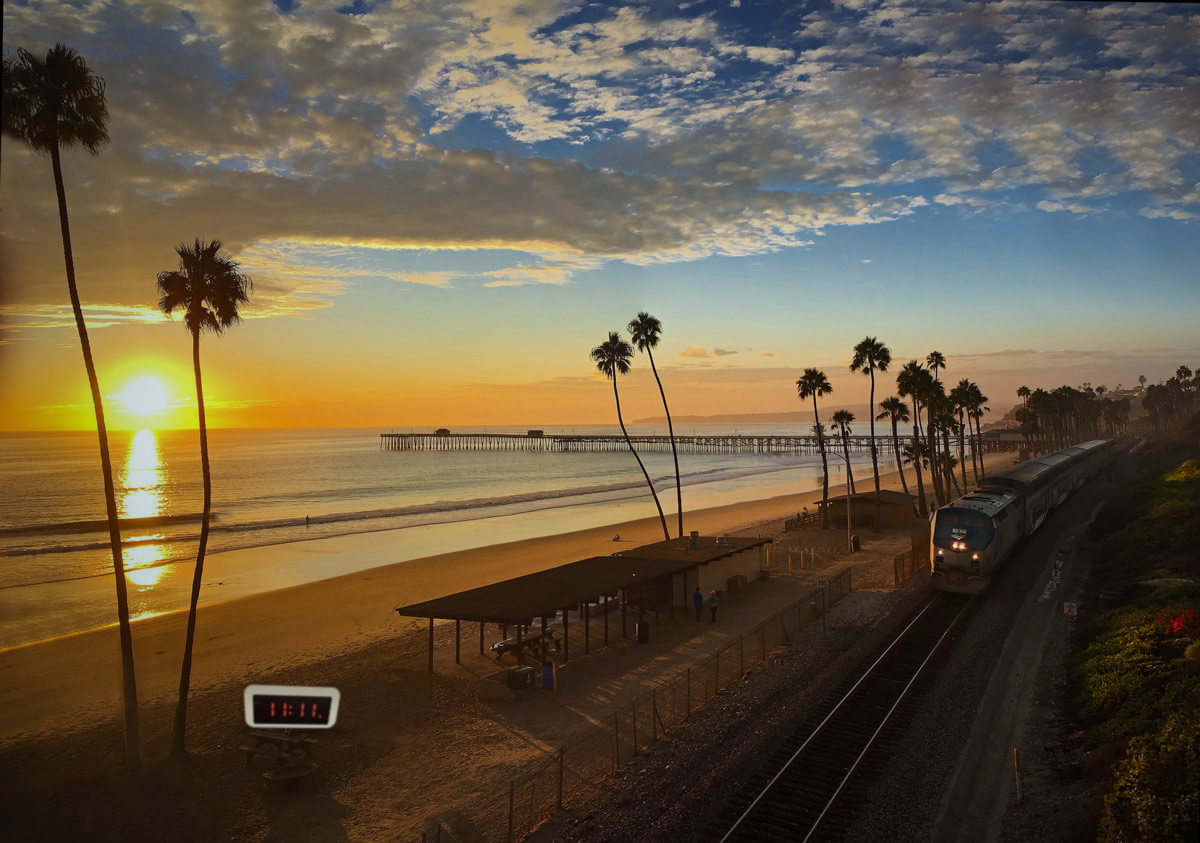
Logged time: 11,11
